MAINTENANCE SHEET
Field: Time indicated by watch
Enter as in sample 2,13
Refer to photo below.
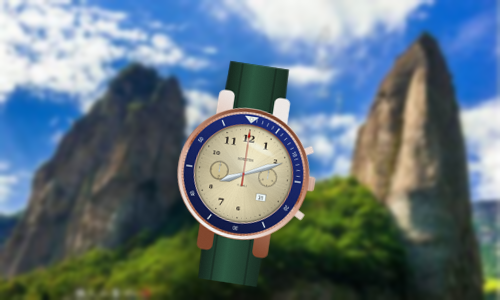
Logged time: 8,11
